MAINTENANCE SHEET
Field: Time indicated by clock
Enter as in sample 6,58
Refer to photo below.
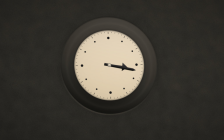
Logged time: 3,17
